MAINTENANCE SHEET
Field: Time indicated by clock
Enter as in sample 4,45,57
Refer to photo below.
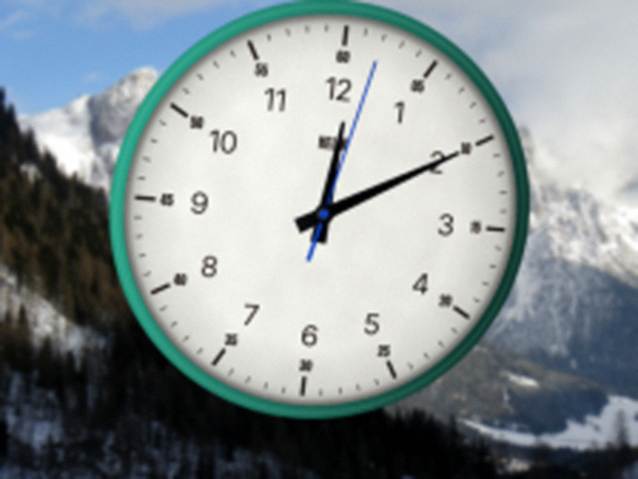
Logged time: 12,10,02
